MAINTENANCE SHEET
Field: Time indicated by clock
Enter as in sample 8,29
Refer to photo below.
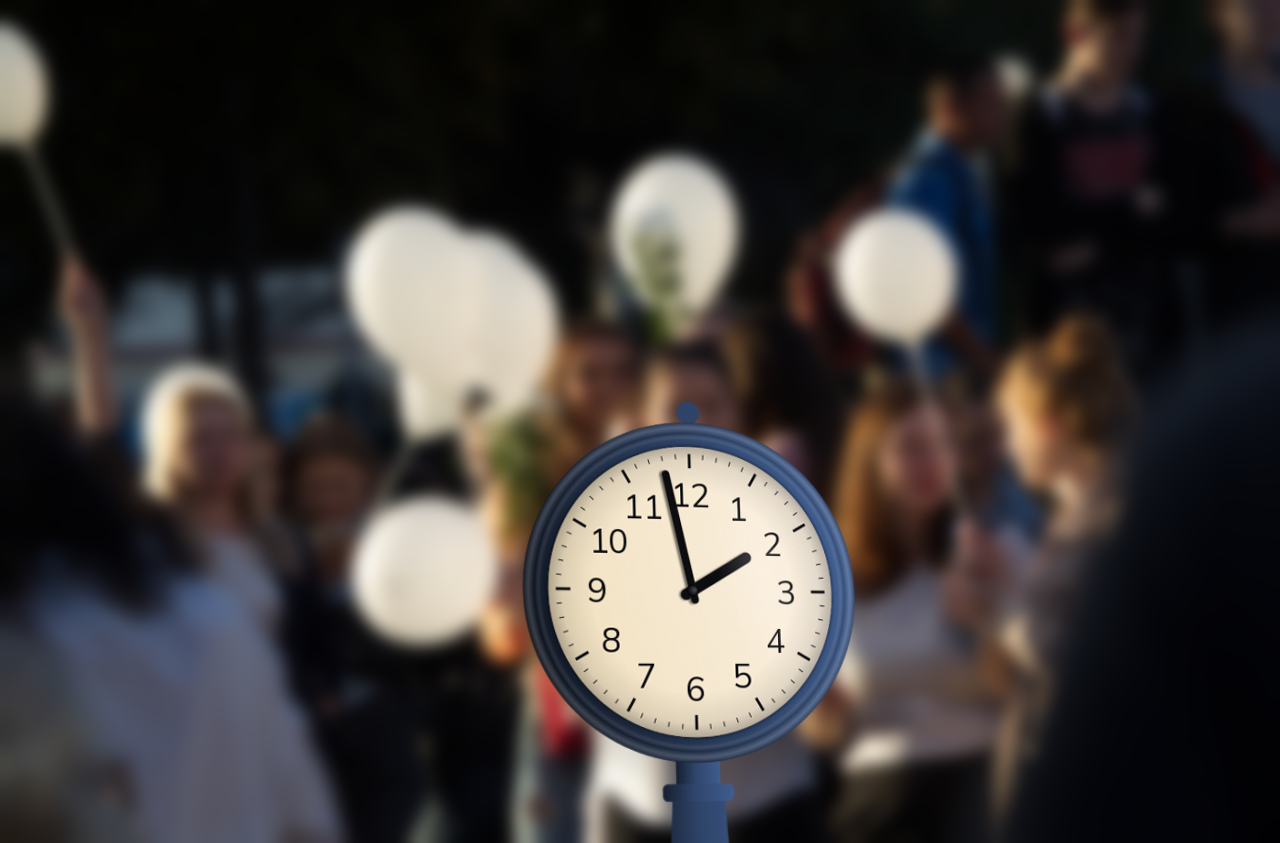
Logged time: 1,58
